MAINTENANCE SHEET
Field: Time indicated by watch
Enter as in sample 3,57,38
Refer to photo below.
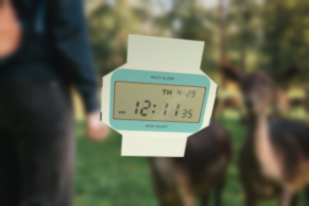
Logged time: 12,11,35
